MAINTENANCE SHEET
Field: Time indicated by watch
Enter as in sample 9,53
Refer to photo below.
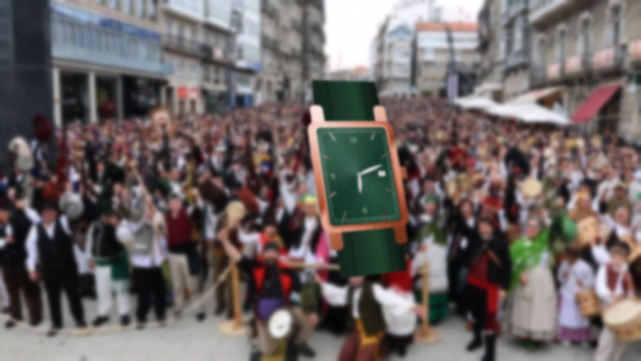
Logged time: 6,12
